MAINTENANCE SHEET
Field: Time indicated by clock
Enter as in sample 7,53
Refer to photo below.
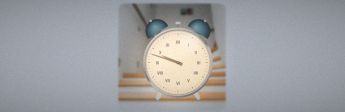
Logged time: 9,48
